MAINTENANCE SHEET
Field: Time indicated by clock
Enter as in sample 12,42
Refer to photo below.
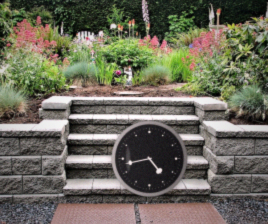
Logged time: 4,43
